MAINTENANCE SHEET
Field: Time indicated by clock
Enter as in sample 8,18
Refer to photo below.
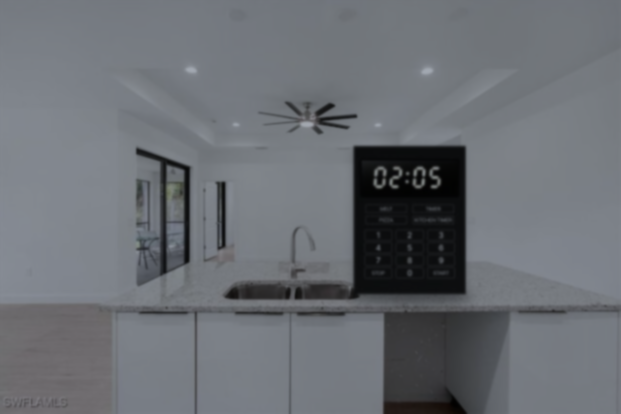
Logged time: 2,05
